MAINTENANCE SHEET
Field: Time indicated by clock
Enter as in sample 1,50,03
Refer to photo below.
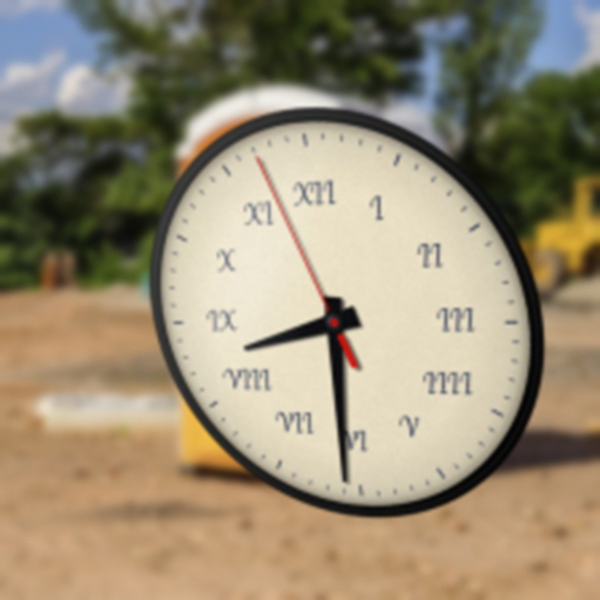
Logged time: 8,30,57
